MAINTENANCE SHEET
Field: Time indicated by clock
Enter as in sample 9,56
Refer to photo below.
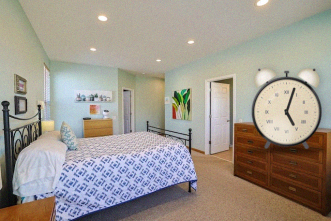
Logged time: 5,03
